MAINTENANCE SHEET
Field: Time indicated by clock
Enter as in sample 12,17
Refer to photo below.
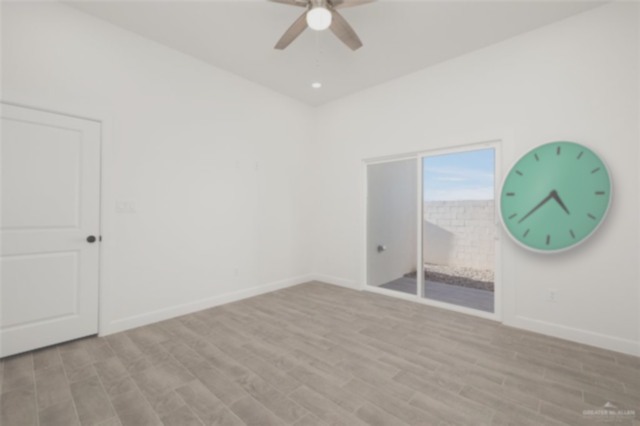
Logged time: 4,38
